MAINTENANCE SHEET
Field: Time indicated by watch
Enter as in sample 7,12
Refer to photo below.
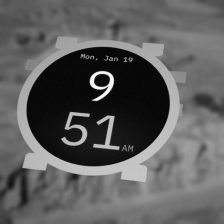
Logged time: 9,51
